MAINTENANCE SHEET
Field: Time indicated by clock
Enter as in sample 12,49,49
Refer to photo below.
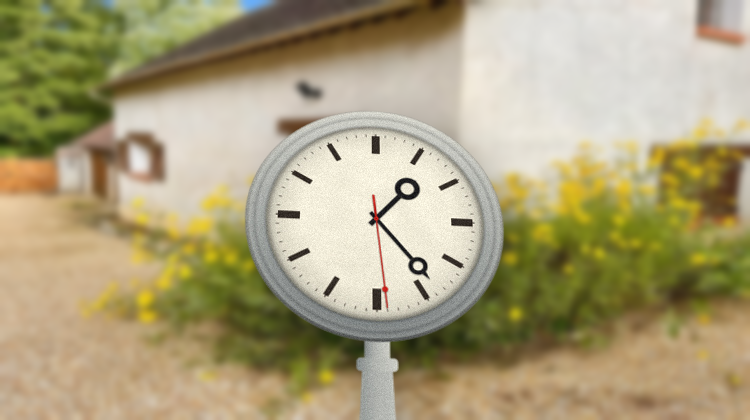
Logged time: 1,23,29
